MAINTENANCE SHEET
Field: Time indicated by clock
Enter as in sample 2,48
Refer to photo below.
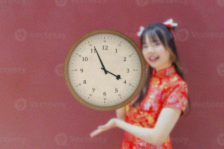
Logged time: 3,56
